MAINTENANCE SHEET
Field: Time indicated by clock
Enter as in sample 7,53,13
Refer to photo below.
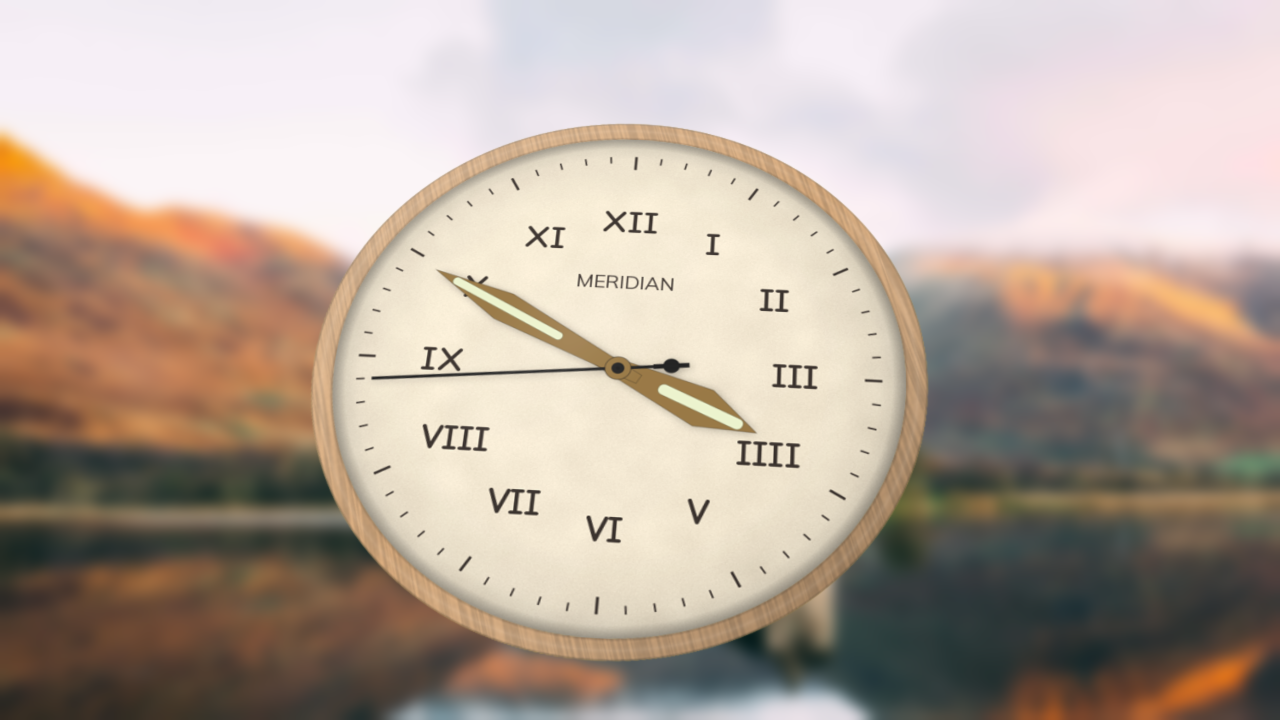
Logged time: 3,49,44
